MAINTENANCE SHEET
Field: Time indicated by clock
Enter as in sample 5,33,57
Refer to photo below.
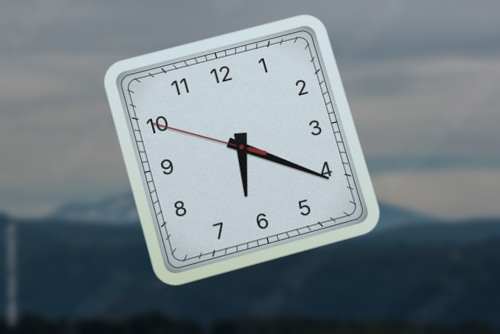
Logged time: 6,20,50
